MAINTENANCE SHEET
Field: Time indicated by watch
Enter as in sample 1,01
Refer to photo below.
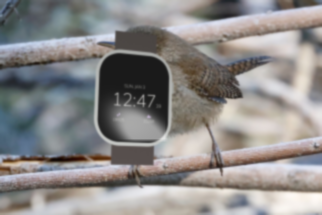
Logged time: 12,47
